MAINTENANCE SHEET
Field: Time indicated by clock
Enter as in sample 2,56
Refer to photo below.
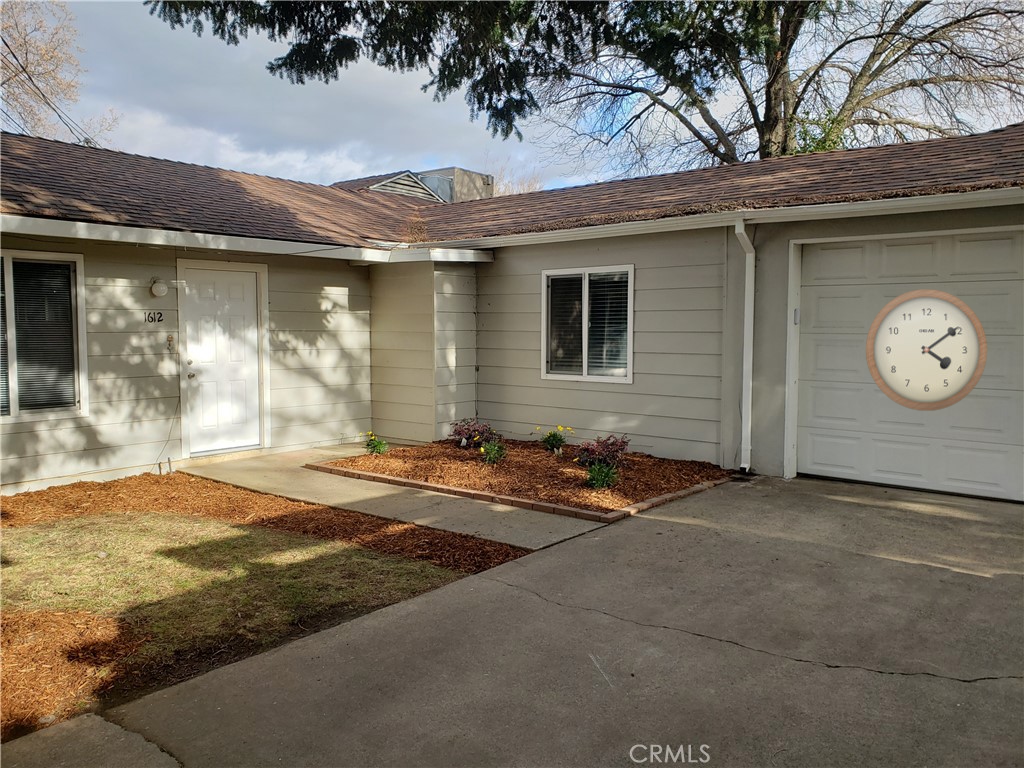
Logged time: 4,09
